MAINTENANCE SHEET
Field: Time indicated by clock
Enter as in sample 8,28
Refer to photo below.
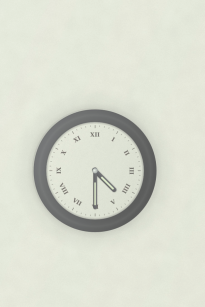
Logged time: 4,30
